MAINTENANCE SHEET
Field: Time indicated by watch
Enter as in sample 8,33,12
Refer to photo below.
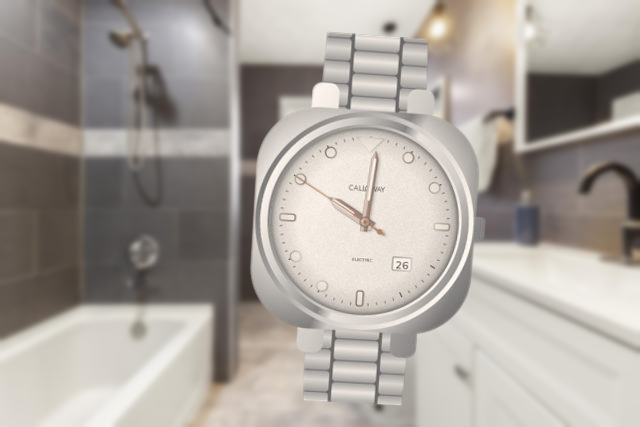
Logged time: 10,00,50
